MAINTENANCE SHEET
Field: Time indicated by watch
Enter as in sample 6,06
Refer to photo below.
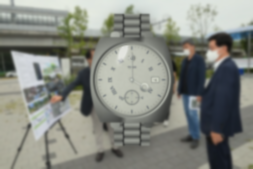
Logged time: 4,00
